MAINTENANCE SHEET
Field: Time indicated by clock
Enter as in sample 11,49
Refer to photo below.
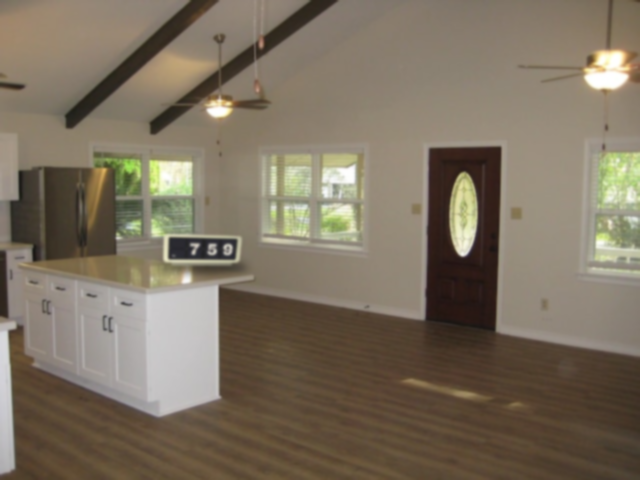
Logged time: 7,59
